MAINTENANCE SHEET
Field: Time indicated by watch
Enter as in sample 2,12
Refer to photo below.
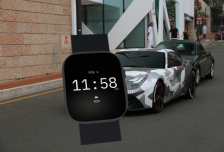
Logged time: 11,58
